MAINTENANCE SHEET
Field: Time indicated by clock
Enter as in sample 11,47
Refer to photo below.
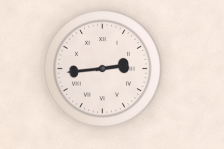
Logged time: 2,44
